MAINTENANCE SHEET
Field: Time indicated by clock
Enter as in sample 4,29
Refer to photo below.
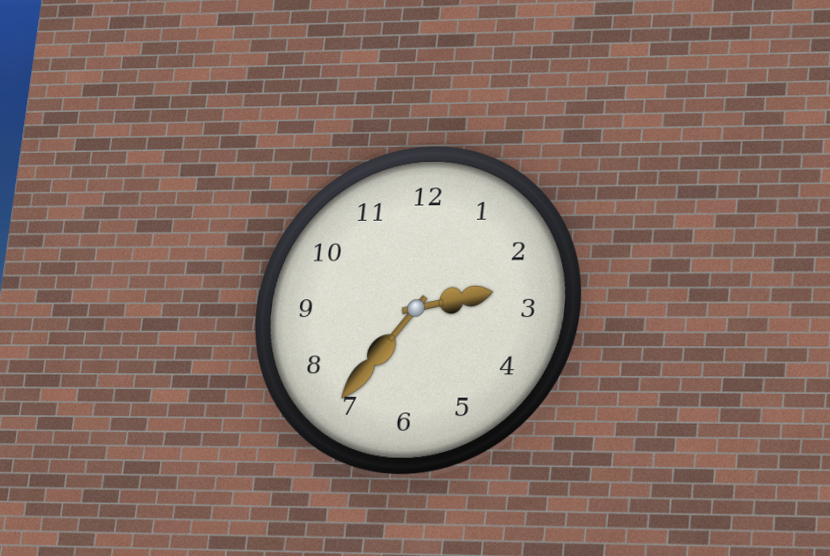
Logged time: 2,36
